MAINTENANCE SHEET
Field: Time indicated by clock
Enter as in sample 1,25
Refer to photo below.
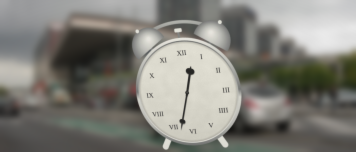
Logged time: 12,33
